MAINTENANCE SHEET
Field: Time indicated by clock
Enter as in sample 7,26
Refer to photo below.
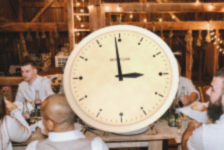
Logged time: 2,59
